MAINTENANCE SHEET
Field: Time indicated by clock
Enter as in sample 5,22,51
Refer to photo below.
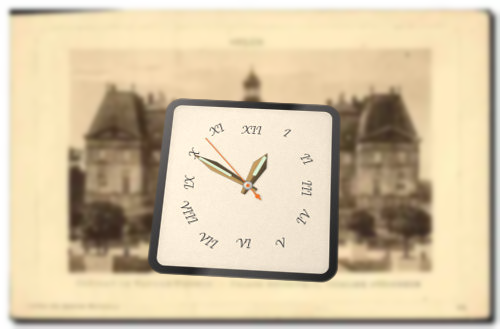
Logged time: 12,49,53
